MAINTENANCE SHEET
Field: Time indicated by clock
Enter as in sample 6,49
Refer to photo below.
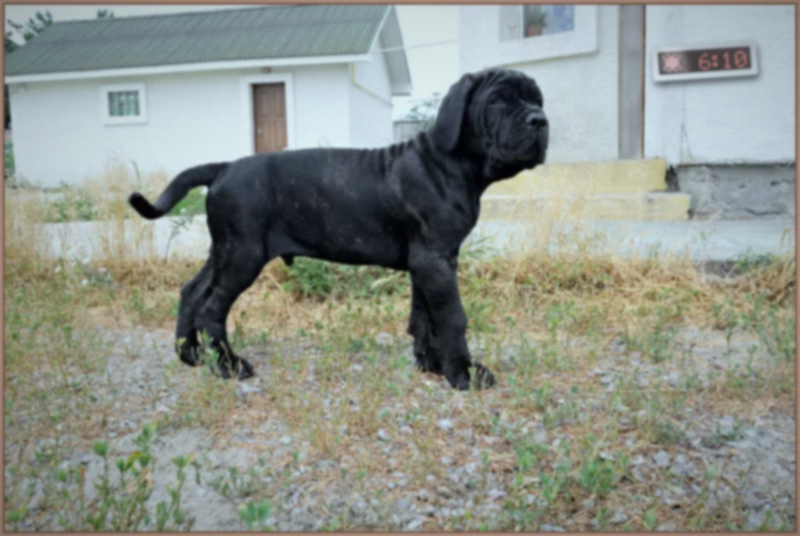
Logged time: 6,10
